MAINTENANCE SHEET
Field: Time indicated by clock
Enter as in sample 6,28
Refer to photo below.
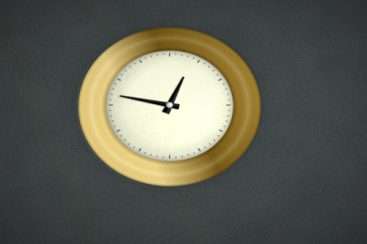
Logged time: 12,47
